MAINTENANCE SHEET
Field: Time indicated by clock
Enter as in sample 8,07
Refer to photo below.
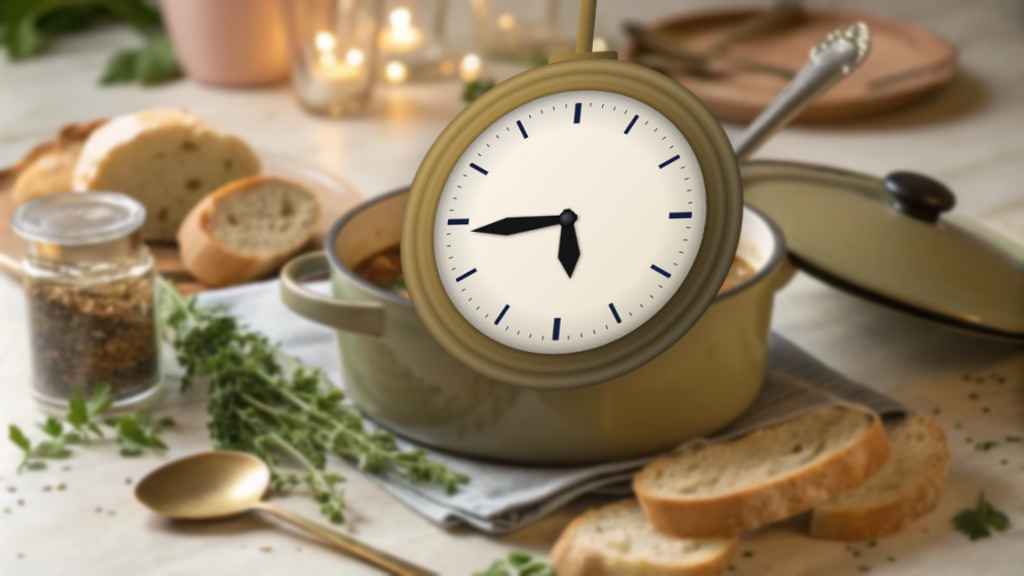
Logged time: 5,44
